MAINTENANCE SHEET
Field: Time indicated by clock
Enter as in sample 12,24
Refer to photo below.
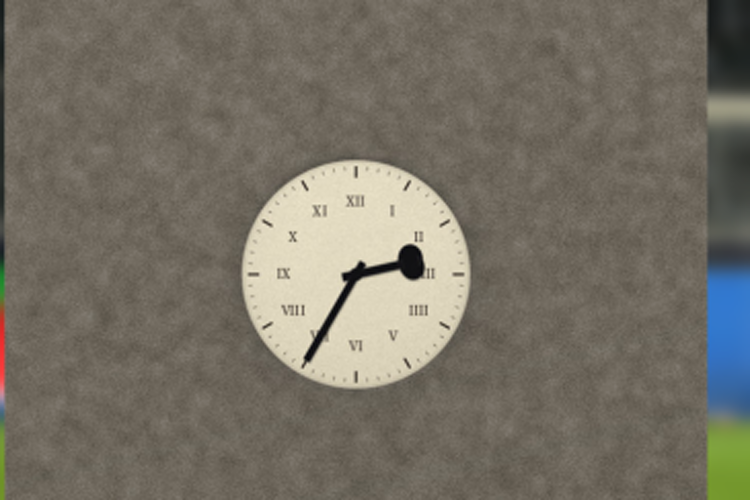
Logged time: 2,35
